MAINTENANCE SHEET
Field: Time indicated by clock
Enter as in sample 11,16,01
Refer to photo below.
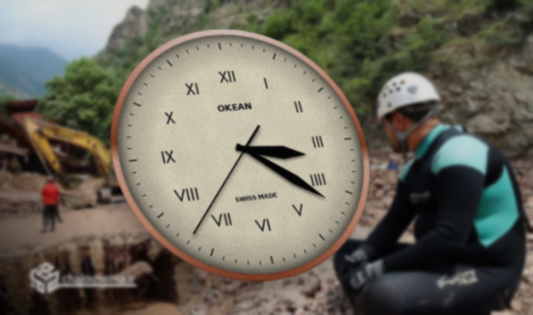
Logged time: 3,21,37
